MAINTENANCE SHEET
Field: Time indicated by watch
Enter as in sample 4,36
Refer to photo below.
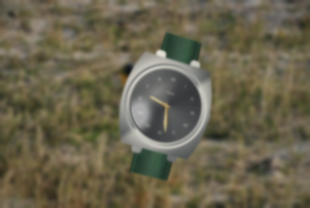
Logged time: 9,28
